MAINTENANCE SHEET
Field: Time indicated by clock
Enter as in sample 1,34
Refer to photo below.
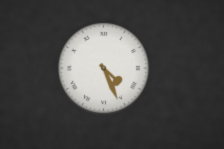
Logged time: 4,26
